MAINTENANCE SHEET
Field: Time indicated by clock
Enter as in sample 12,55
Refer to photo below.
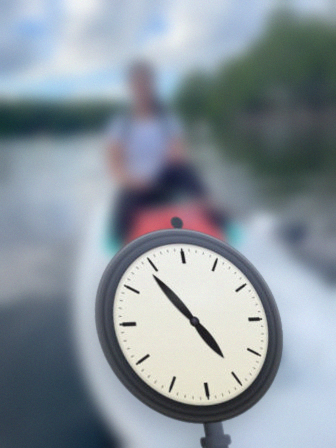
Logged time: 4,54
